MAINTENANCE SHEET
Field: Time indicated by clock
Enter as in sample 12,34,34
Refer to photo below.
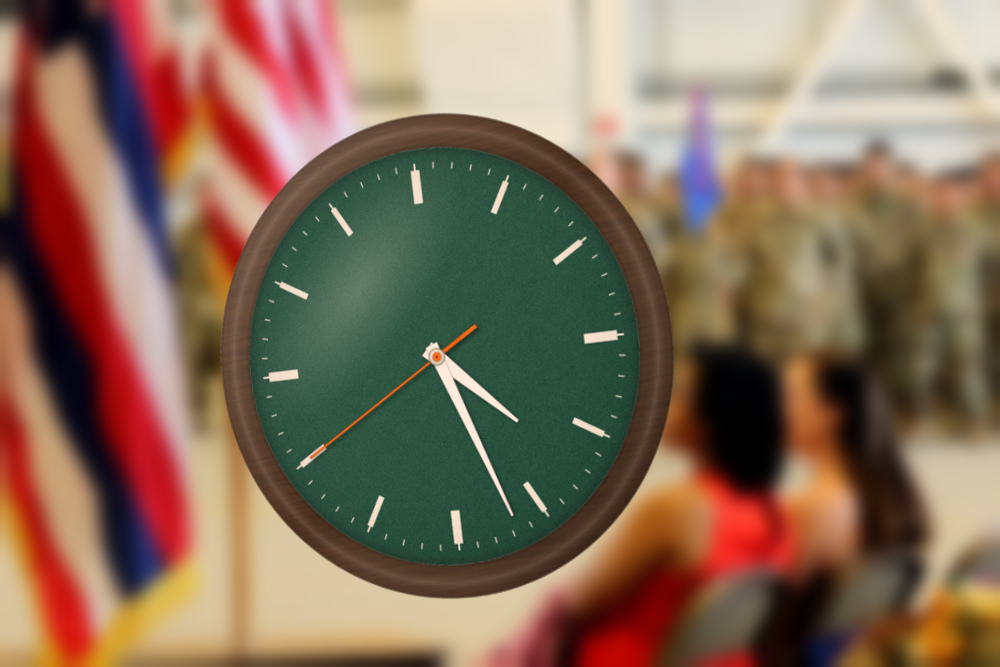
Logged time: 4,26,40
